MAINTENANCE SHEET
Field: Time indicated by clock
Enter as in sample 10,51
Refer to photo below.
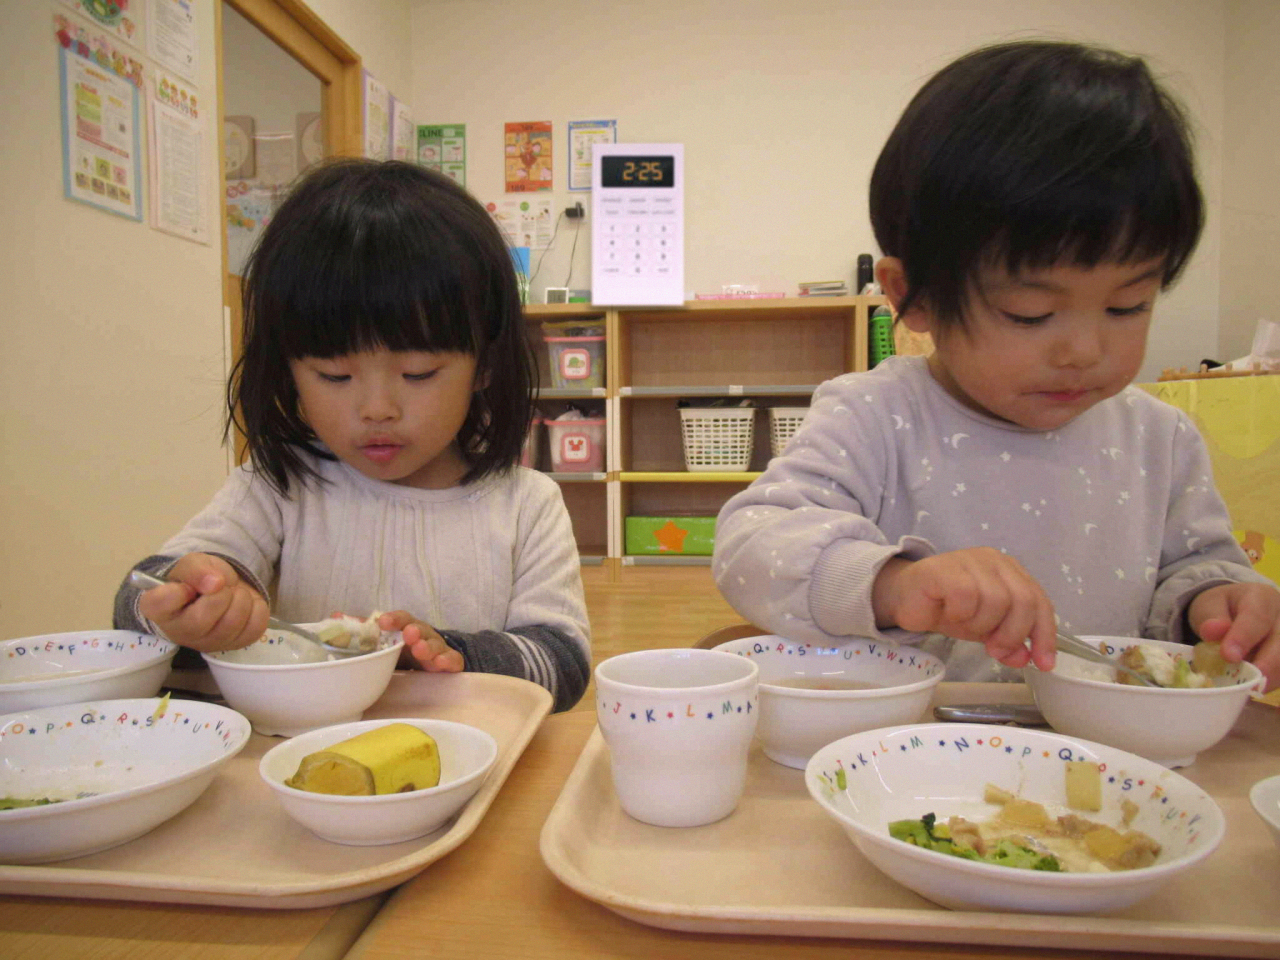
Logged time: 2,25
